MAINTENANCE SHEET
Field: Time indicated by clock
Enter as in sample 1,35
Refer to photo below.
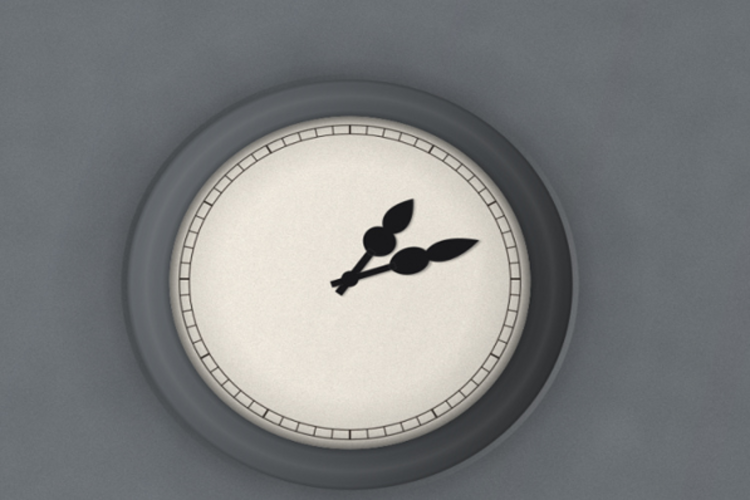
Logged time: 1,12
